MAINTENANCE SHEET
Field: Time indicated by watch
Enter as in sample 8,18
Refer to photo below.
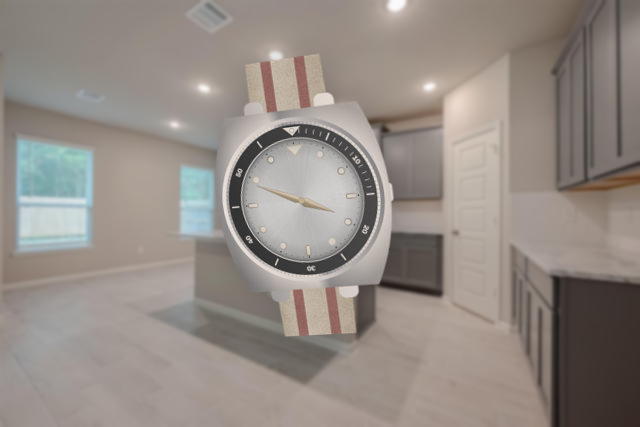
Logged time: 3,49
